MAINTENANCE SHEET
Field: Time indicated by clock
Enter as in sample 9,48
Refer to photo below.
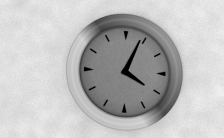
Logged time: 4,04
